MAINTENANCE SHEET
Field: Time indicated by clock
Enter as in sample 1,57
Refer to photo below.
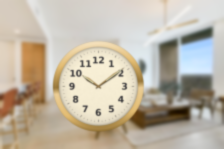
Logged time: 10,09
